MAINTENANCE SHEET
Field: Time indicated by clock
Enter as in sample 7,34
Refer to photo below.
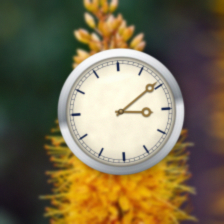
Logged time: 3,09
